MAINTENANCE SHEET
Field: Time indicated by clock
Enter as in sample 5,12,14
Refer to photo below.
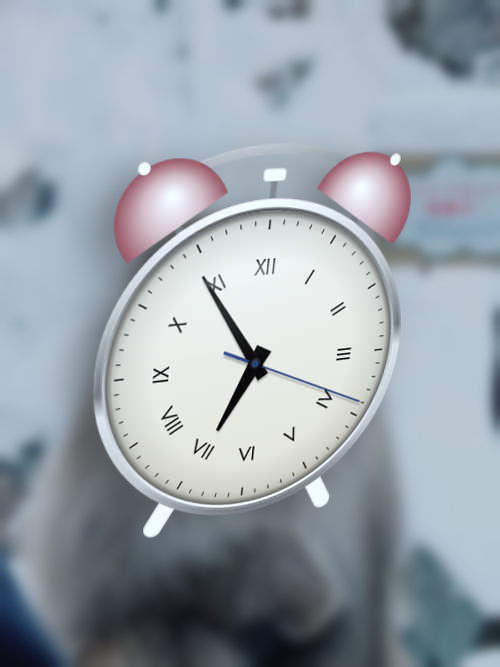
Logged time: 6,54,19
